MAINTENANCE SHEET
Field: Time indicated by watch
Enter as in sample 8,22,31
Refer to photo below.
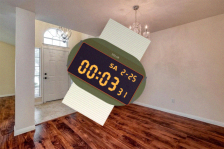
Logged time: 0,03,31
